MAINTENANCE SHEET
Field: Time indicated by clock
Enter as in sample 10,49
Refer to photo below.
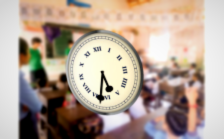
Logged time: 5,33
